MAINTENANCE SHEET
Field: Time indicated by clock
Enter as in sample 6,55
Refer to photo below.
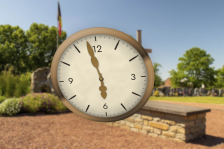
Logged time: 5,58
